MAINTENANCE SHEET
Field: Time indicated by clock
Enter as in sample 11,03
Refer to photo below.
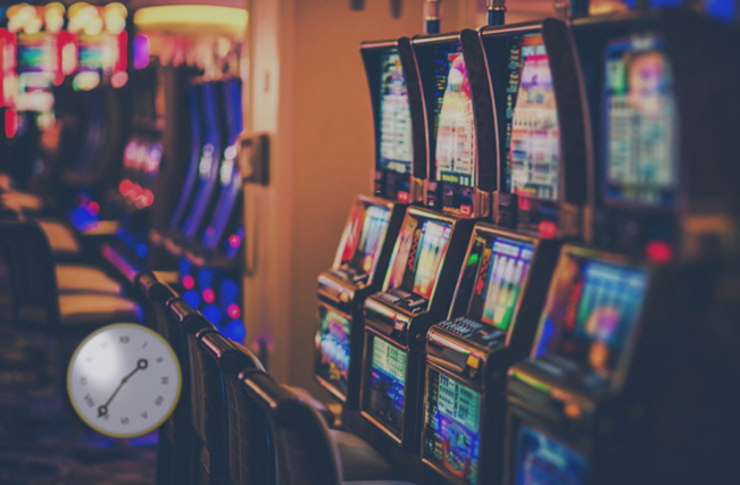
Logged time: 1,36
